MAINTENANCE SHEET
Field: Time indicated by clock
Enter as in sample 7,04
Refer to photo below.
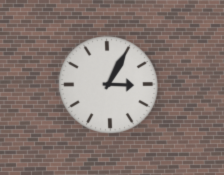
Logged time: 3,05
